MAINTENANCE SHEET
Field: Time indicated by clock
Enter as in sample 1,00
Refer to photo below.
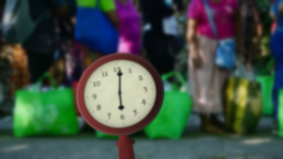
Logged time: 6,01
